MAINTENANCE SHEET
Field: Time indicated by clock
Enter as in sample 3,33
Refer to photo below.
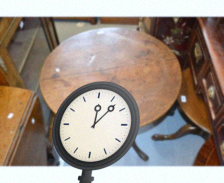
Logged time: 12,07
